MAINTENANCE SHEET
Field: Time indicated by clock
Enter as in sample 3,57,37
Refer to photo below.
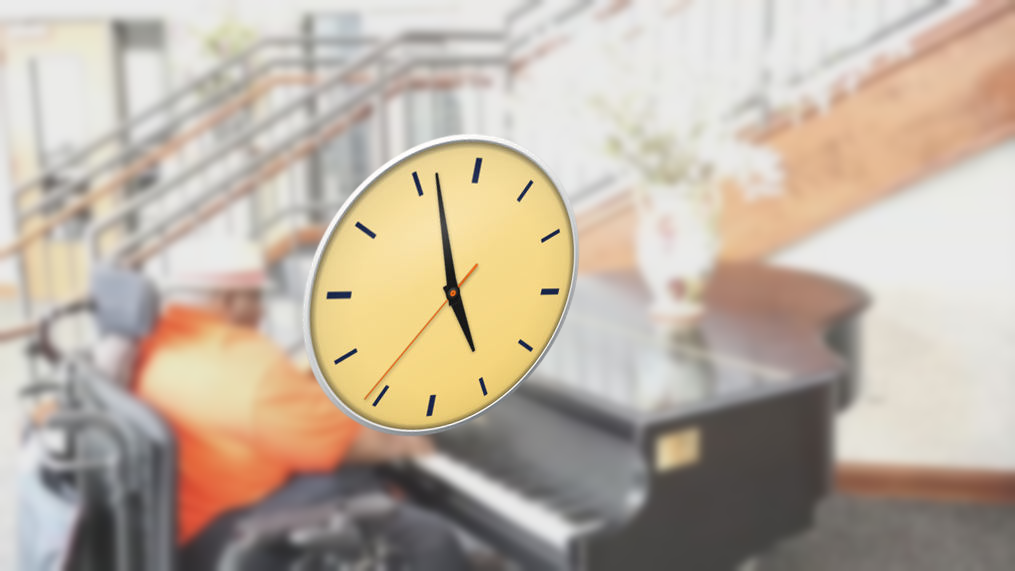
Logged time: 4,56,36
